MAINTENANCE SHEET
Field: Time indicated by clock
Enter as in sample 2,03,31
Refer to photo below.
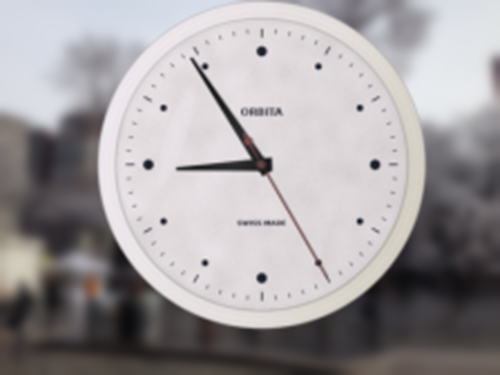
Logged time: 8,54,25
